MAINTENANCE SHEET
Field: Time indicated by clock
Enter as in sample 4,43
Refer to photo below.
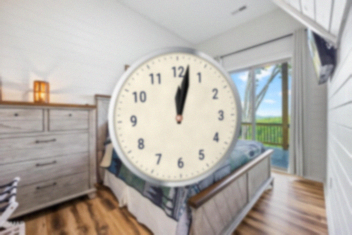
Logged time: 12,02
